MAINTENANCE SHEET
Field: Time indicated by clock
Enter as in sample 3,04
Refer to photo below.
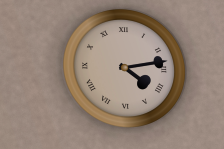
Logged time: 4,13
